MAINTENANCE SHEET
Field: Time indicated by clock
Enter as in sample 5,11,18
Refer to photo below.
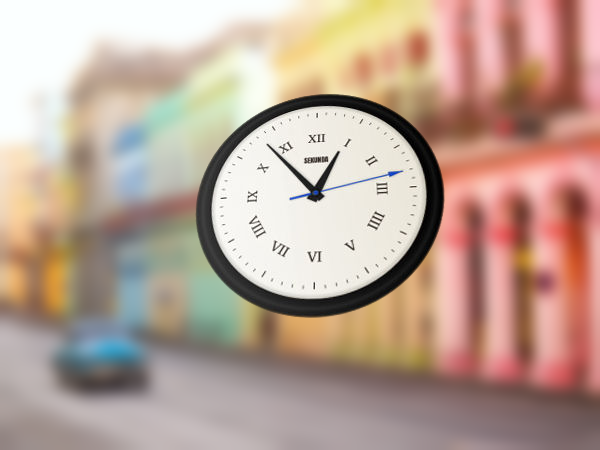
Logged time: 12,53,13
